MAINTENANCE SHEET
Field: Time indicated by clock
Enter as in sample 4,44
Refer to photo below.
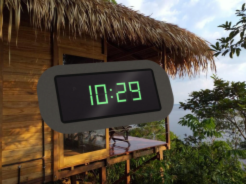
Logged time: 10,29
